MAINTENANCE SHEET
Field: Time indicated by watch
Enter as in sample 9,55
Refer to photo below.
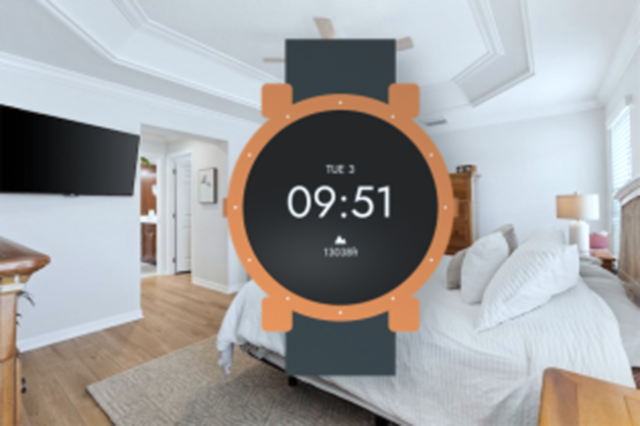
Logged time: 9,51
